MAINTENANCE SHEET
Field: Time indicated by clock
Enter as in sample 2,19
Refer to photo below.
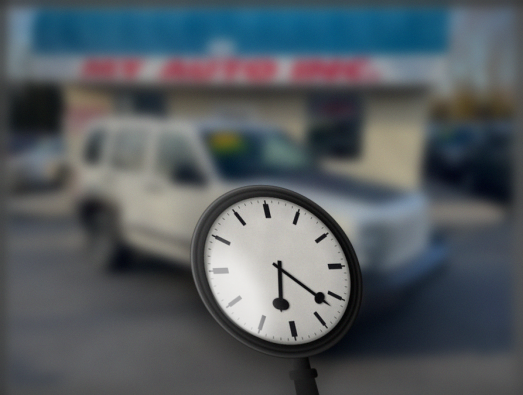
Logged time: 6,22
